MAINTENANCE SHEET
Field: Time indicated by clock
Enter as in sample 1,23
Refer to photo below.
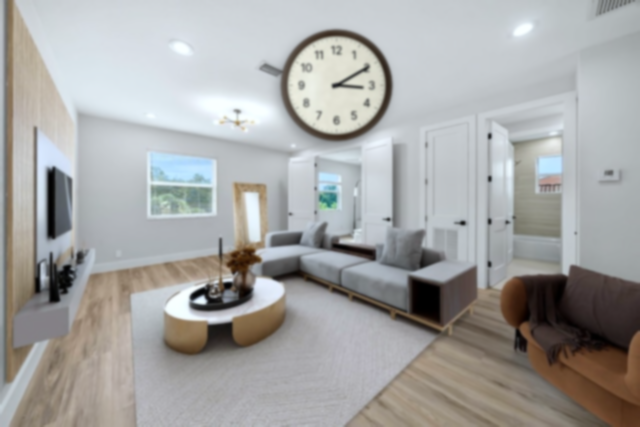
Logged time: 3,10
